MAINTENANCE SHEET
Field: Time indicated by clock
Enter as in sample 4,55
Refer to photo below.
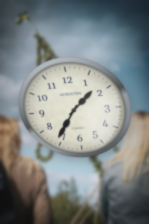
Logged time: 1,36
